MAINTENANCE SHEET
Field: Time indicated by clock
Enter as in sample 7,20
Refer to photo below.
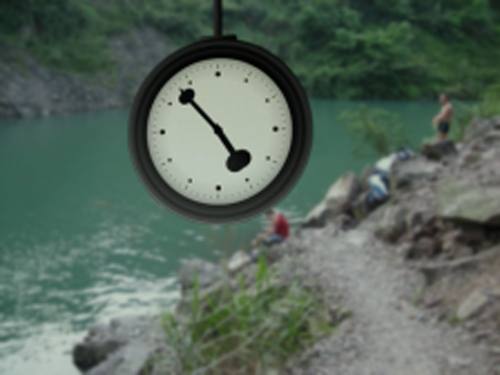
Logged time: 4,53
